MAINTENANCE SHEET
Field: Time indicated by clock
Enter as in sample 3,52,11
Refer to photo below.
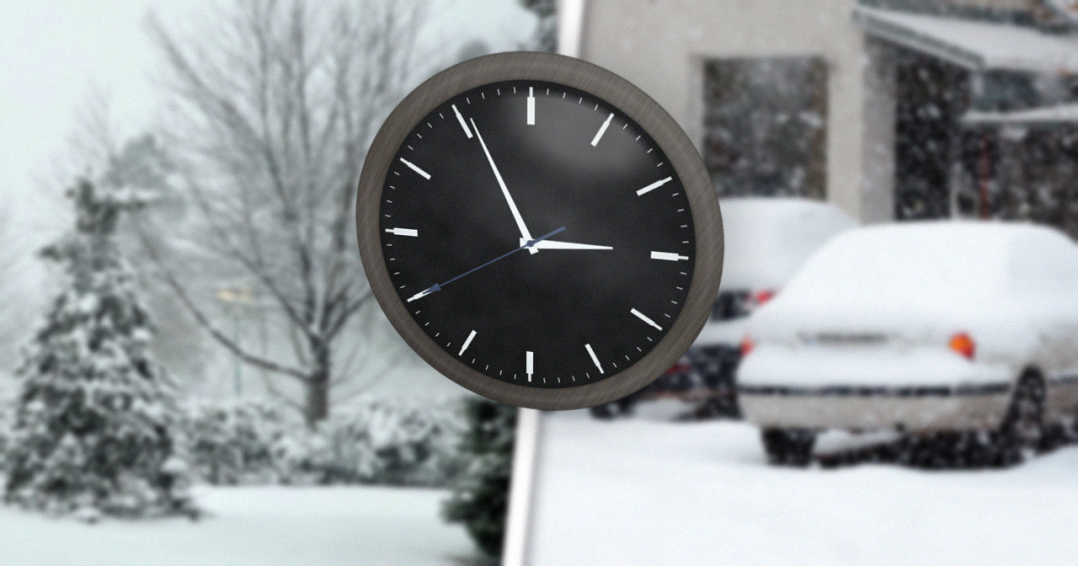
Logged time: 2,55,40
